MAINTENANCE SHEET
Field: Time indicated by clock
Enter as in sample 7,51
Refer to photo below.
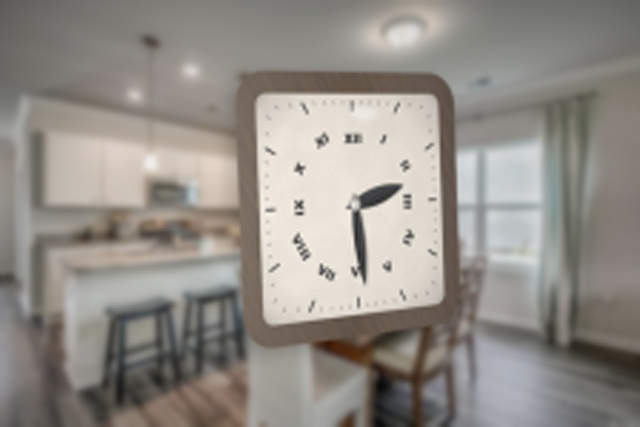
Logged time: 2,29
